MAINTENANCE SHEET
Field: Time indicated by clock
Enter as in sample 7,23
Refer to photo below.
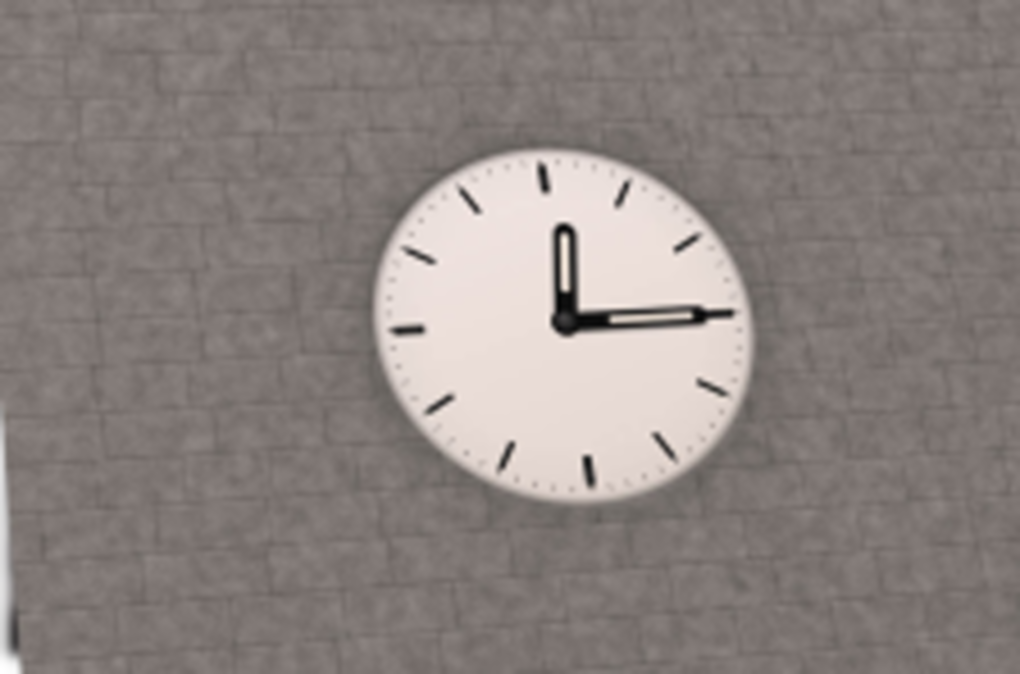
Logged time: 12,15
